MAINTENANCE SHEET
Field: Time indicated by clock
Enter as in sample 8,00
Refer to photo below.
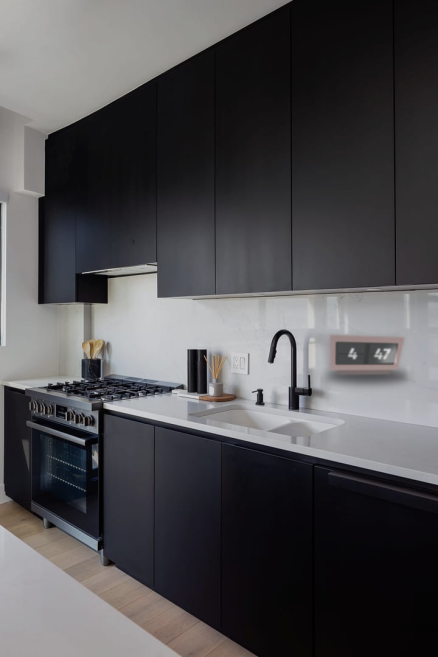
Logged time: 4,47
